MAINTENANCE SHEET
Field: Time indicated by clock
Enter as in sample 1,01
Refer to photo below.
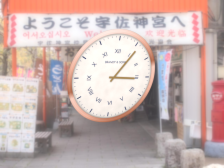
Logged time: 3,06
